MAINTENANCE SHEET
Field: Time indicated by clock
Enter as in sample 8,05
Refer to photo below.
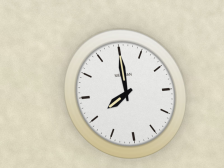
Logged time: 8,00
